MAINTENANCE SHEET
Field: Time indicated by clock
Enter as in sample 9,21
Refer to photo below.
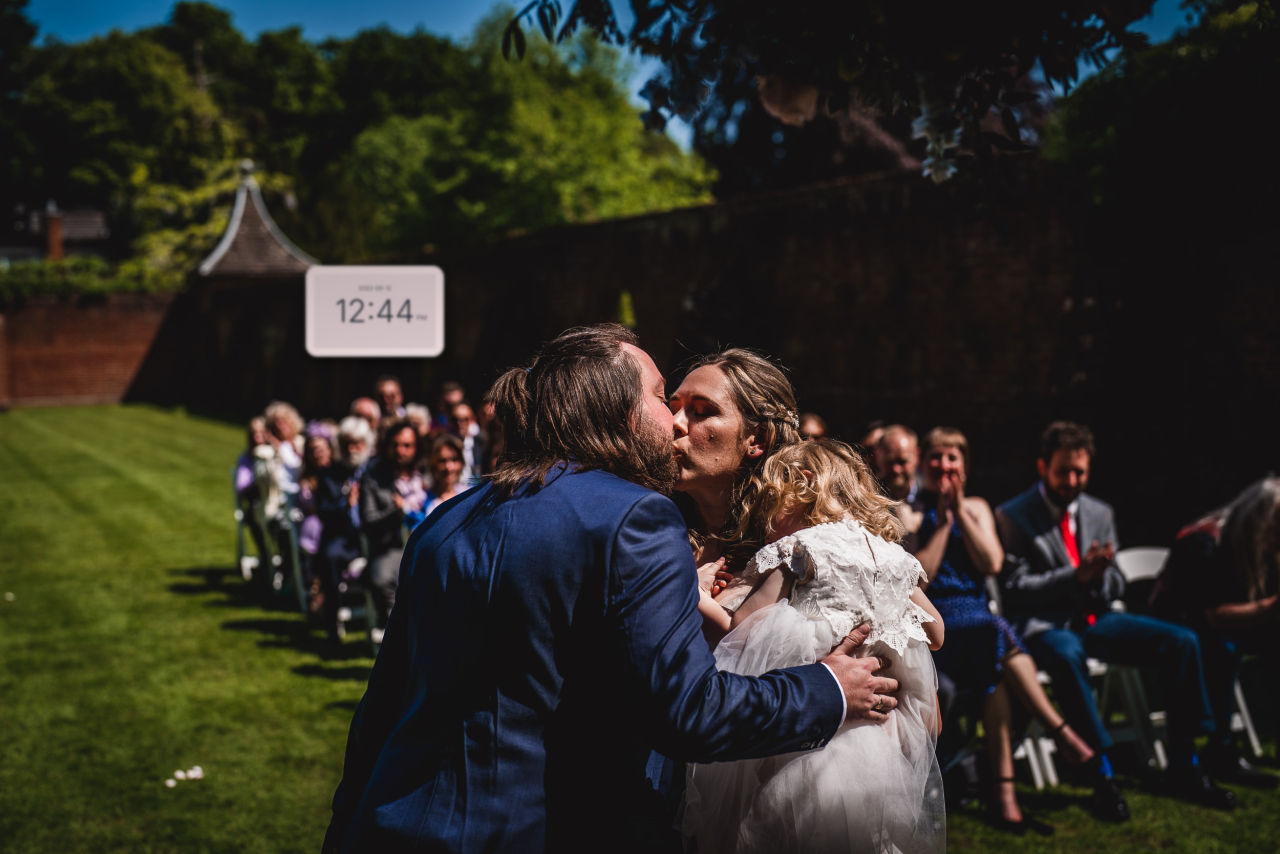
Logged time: 12,44
